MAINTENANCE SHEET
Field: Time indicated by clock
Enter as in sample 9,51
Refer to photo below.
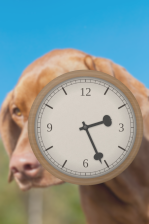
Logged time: 2,26
